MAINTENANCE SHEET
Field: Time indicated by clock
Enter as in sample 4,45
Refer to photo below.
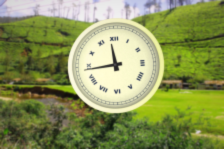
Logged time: 11,44
